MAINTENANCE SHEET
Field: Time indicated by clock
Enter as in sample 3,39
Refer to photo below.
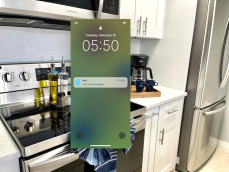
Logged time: 5,50
